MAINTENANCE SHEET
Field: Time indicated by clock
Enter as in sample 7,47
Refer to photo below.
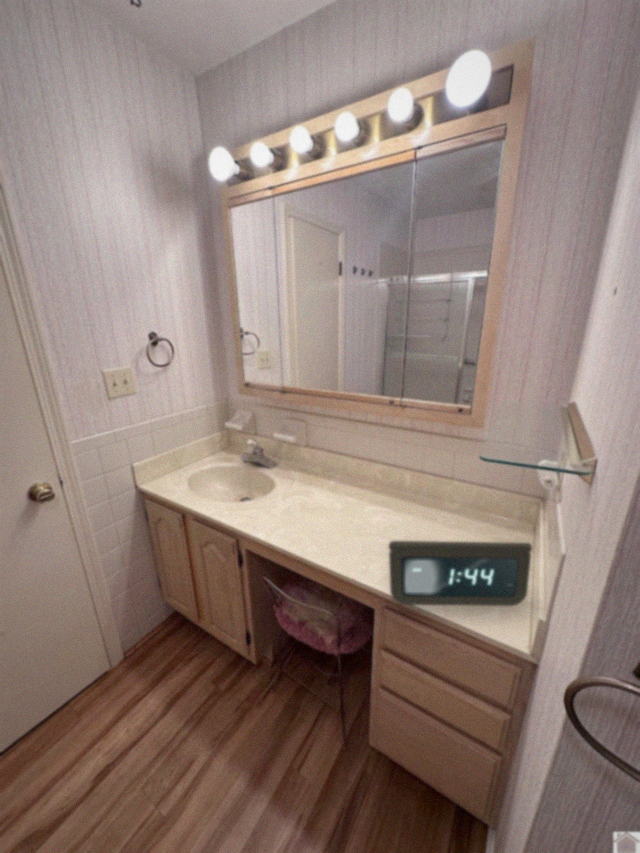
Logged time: 1,44
